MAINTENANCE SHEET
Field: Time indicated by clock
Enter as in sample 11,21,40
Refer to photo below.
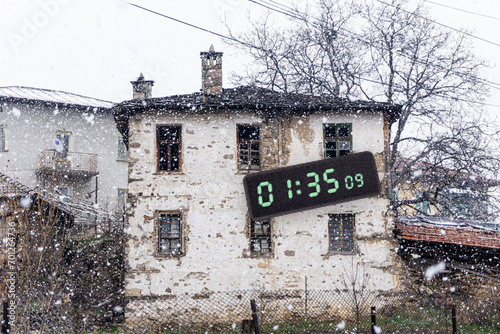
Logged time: 1,35,09
